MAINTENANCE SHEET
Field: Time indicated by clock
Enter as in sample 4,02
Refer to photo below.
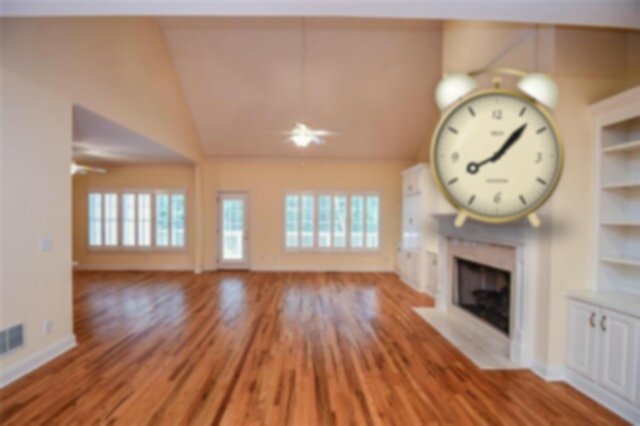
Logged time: 8,07
